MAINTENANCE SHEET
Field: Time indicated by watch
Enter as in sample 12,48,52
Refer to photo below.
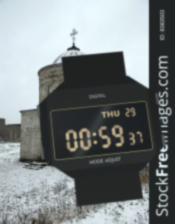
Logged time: 0,59,37
